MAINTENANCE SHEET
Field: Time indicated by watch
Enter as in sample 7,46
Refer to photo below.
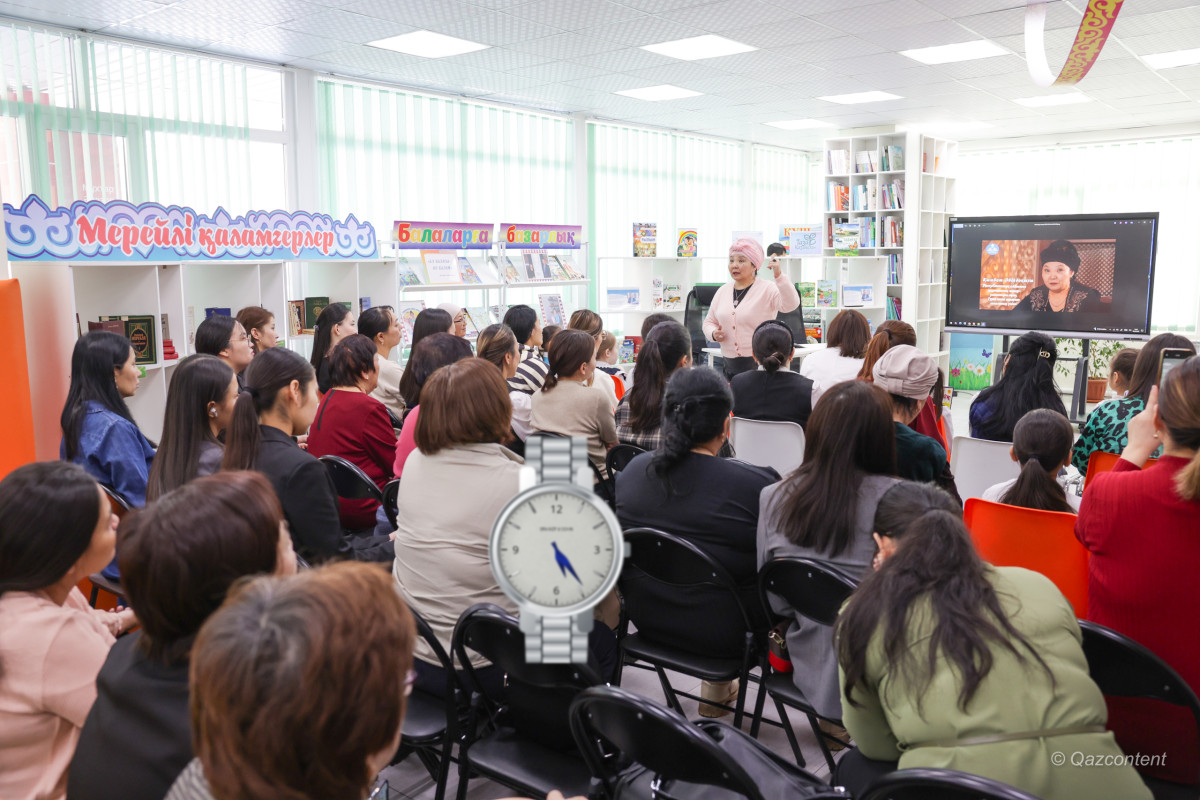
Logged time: 5,24
